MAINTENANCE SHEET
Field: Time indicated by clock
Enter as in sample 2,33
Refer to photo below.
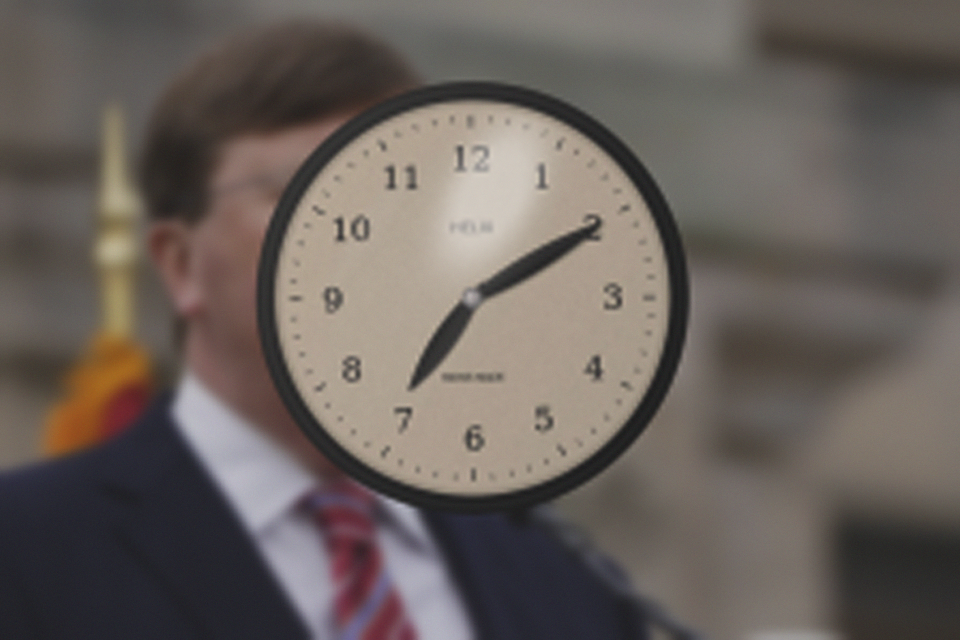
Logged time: 7,10
